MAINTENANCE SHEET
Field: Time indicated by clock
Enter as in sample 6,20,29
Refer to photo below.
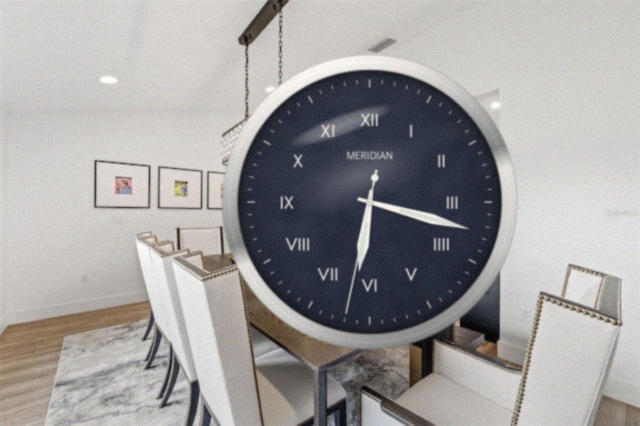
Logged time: 6,17,32
